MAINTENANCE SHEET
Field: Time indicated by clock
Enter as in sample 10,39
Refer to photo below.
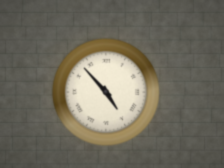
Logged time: 4,53
